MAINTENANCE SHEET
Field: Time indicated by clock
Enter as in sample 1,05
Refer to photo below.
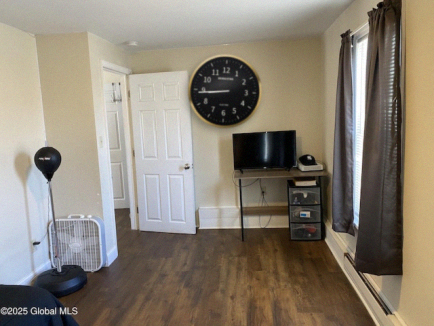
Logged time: 8,44
